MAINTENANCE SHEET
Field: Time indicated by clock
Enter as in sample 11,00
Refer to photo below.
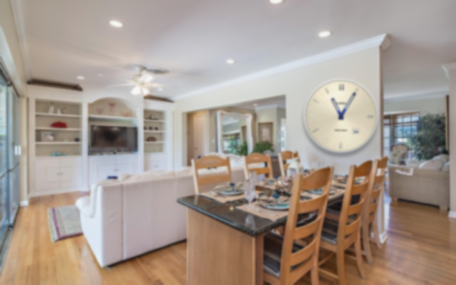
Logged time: 11,05
